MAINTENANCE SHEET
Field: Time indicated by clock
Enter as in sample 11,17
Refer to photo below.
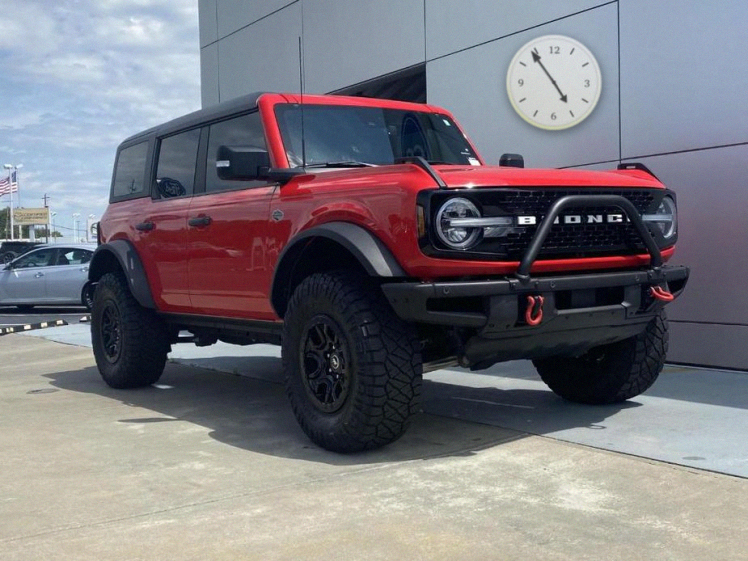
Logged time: 4,54
